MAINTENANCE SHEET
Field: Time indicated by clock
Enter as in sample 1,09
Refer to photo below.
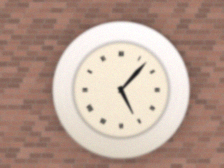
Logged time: 5,07
